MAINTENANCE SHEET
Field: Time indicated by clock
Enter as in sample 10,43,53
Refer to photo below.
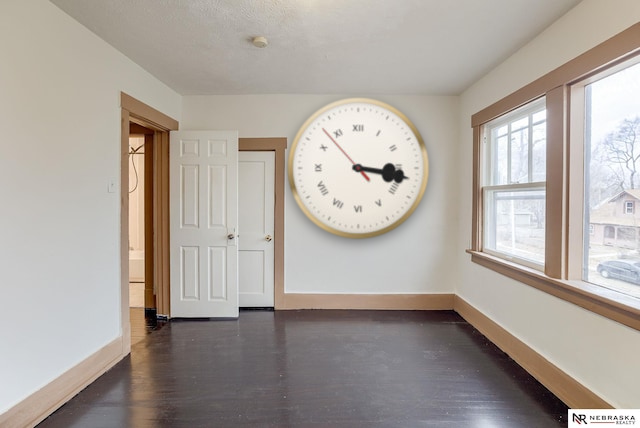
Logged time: 3,16,53
